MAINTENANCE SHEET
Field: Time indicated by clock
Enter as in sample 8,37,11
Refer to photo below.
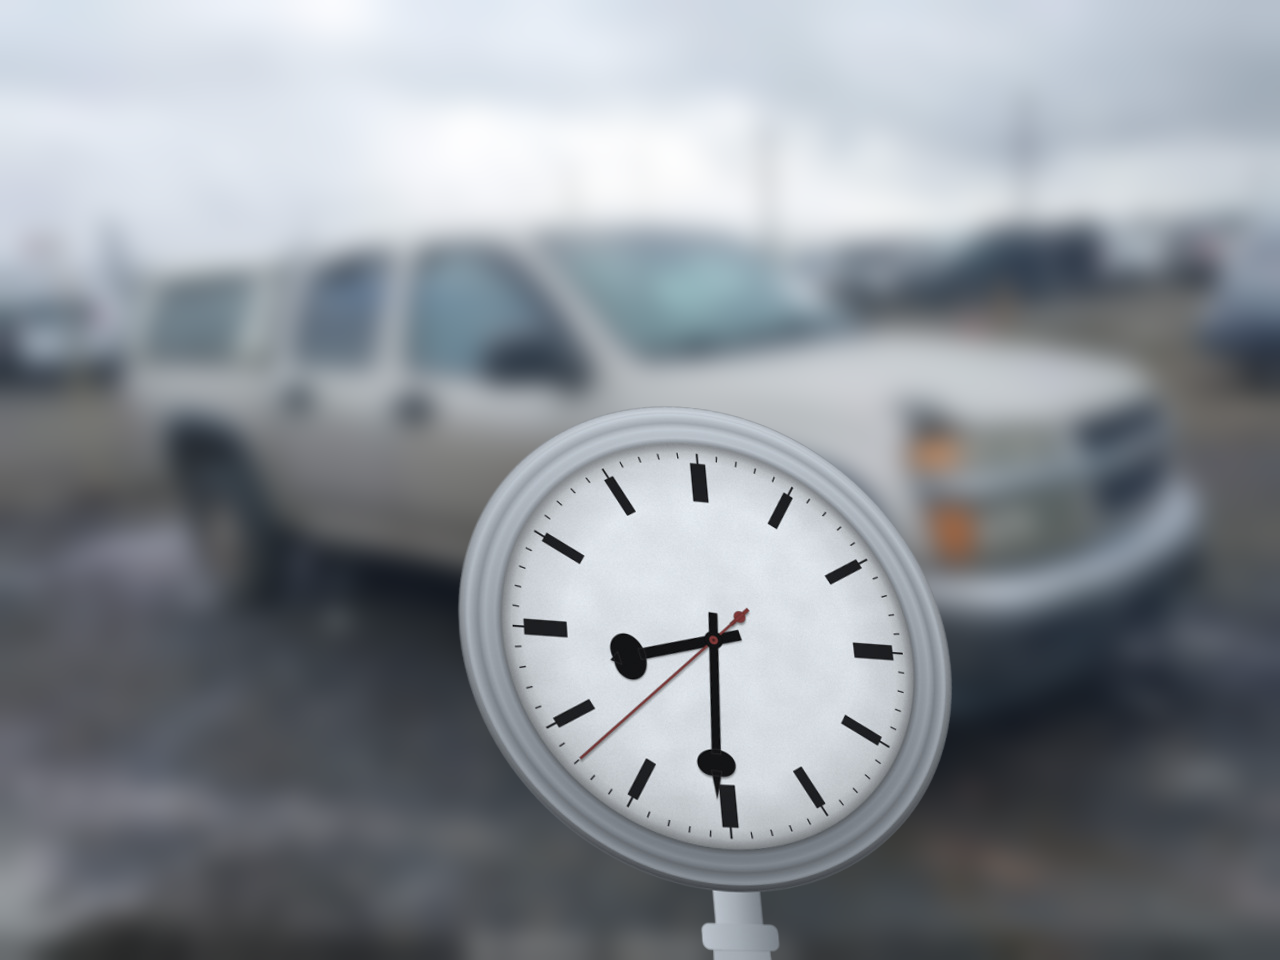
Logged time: 8,30,38
